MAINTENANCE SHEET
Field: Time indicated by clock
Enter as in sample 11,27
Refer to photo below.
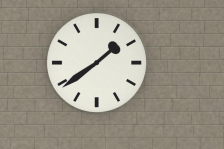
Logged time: 1,39
